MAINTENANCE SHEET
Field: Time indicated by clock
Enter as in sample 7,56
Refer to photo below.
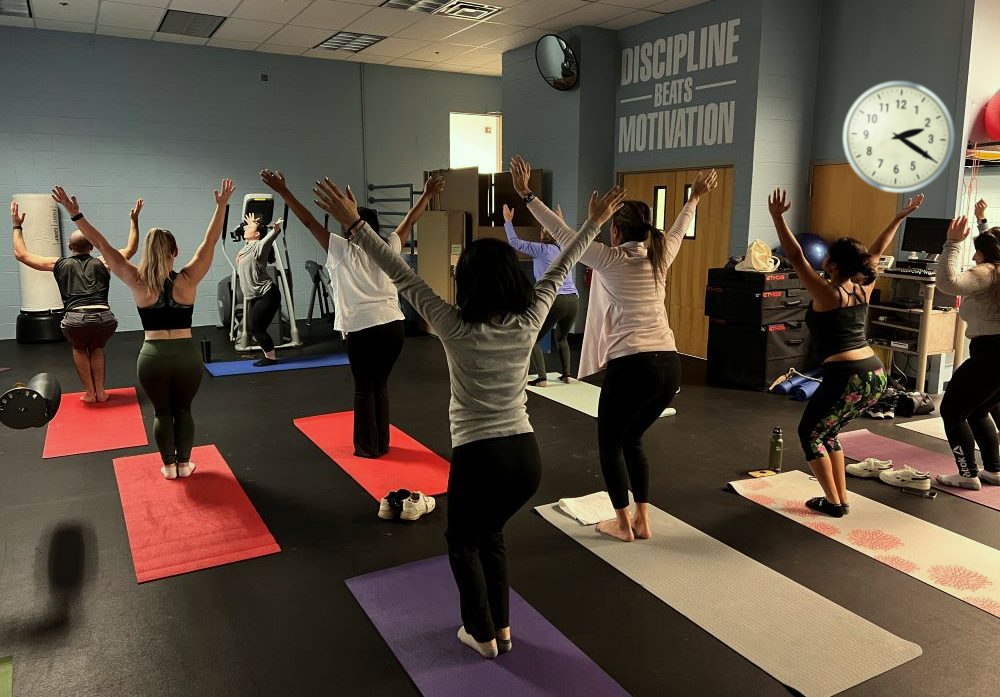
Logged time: 2,20
